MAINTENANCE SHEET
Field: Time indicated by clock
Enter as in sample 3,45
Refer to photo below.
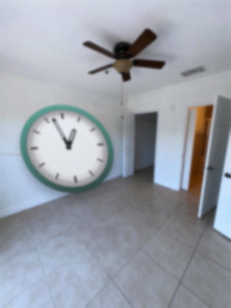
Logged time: 12,57
